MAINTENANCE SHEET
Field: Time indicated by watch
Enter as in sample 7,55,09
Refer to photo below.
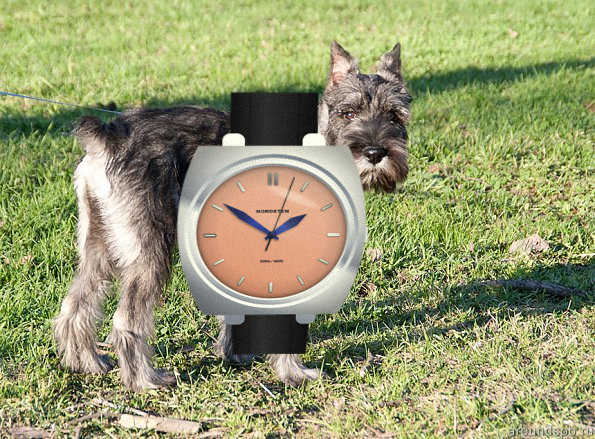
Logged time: 1,51,03
